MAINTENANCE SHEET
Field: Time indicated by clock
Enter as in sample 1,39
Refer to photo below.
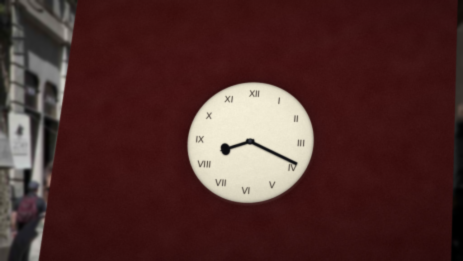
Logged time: 8,19
